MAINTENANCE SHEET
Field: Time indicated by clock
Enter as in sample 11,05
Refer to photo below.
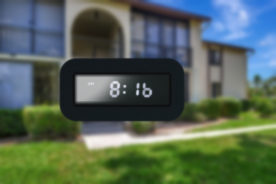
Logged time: 8,16
